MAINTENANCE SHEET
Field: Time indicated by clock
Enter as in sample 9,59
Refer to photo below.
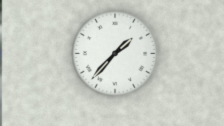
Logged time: 1,37
